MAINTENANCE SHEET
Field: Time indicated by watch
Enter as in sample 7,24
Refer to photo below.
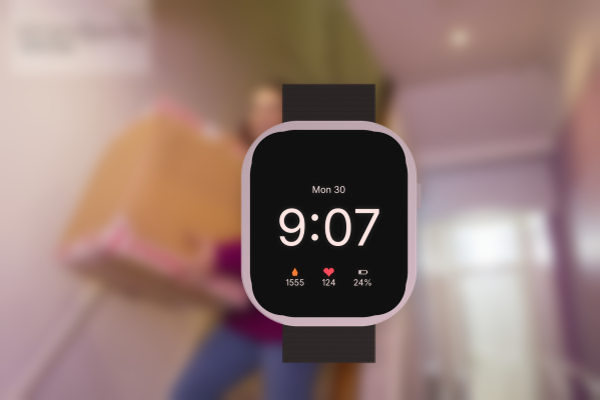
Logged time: 9,07
